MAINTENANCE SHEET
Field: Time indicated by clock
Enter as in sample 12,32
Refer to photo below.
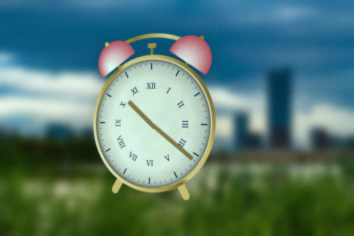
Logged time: 10,21
